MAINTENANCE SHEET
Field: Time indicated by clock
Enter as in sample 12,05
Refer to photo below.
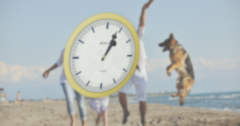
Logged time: 1,04
